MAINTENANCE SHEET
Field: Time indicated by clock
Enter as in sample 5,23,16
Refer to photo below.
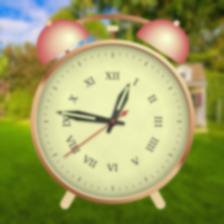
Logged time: 12,46,39
